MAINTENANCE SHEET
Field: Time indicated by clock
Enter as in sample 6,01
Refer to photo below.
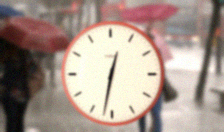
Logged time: 12,32
